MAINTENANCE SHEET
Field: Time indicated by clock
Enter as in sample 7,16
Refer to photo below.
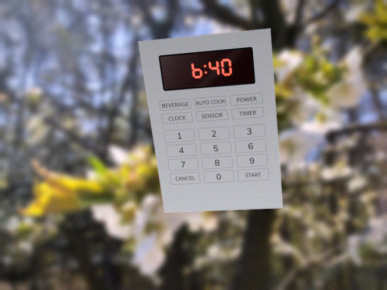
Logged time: 6,40
